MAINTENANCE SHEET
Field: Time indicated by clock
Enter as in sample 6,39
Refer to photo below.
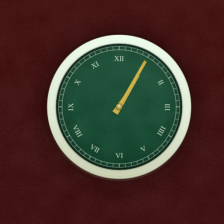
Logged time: 1,05
